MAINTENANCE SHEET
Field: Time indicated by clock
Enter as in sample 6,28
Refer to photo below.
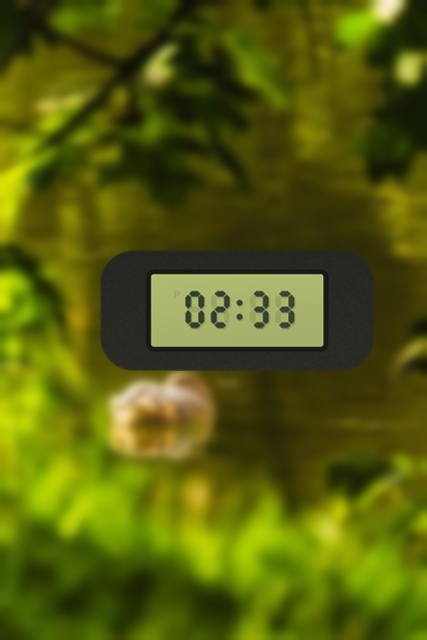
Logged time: 2,33
